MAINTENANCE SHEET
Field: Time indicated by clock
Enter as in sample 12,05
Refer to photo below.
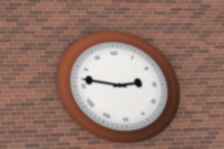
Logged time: 2,47
